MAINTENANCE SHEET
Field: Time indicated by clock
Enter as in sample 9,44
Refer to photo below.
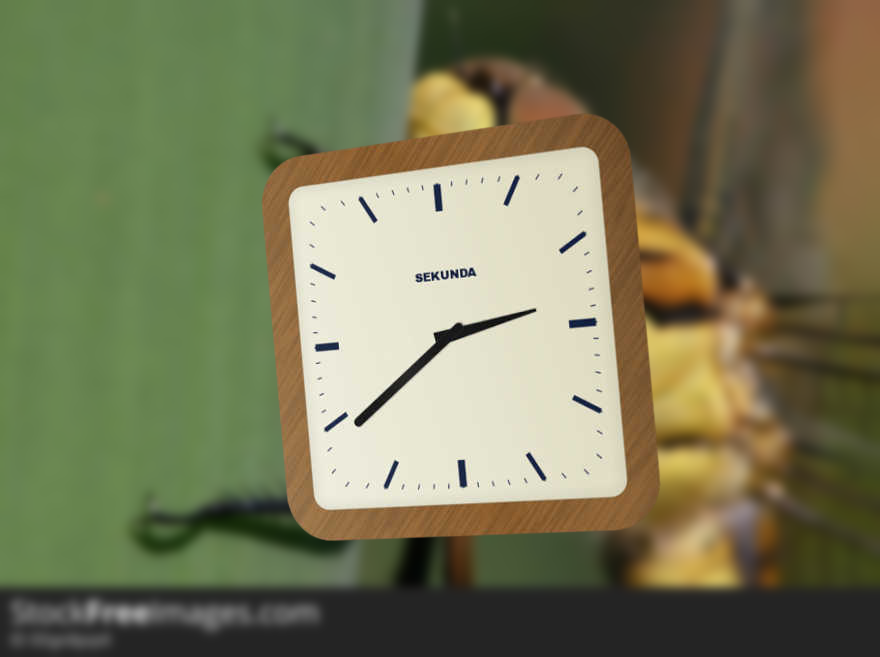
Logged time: 2,39
